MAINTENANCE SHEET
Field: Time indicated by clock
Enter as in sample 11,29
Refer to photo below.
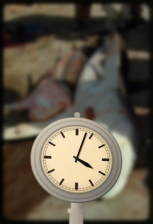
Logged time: 4,03
